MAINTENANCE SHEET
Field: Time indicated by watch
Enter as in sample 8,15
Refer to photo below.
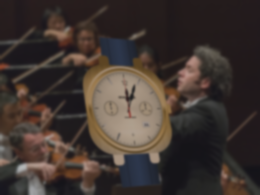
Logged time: 12,04
